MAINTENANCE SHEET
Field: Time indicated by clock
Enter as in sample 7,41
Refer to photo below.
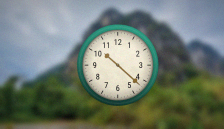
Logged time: 10,22
